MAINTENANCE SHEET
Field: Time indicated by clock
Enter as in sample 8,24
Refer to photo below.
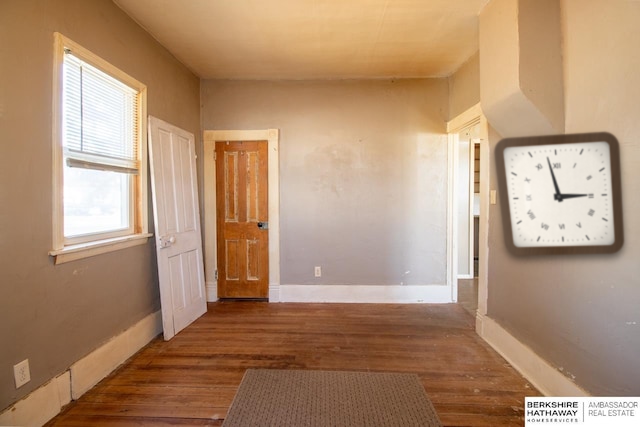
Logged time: 2,58
